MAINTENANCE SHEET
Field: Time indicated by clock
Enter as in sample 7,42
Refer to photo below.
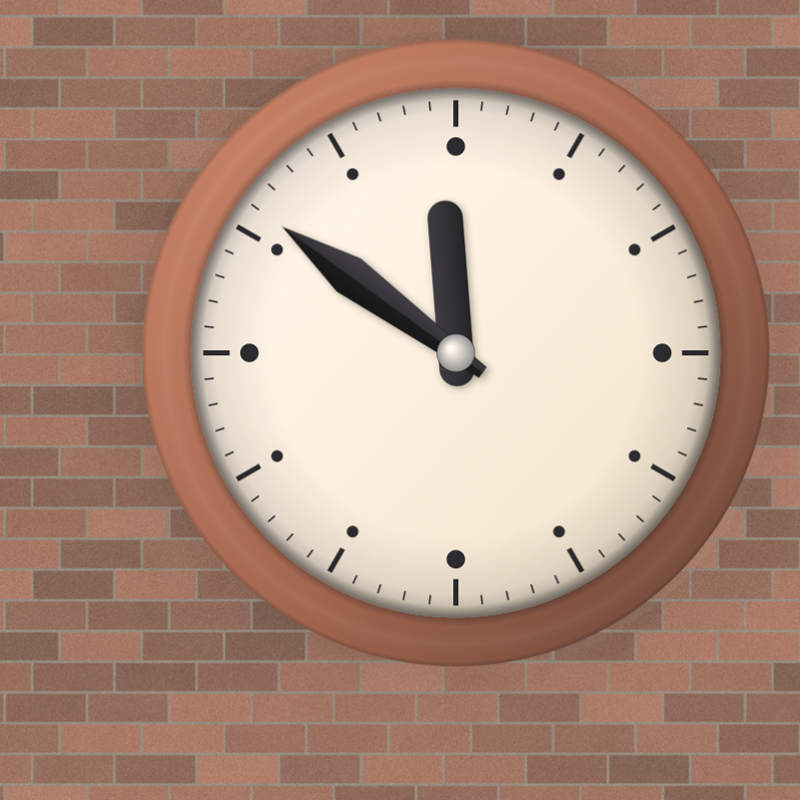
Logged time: 11,51
